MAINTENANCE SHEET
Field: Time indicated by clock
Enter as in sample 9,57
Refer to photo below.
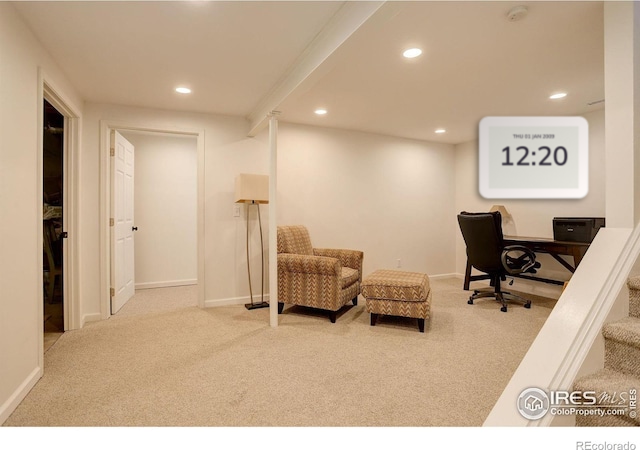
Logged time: 12,20
